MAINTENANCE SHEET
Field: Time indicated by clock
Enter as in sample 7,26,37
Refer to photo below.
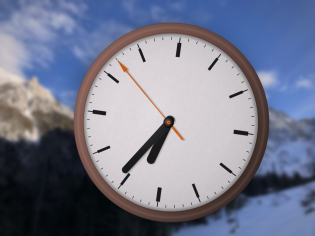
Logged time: 6,35,52
